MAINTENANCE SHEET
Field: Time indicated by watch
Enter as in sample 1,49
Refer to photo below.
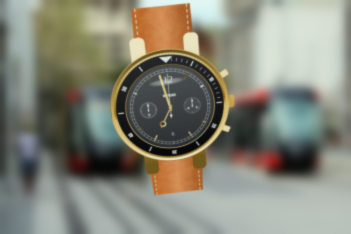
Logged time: 6,58
